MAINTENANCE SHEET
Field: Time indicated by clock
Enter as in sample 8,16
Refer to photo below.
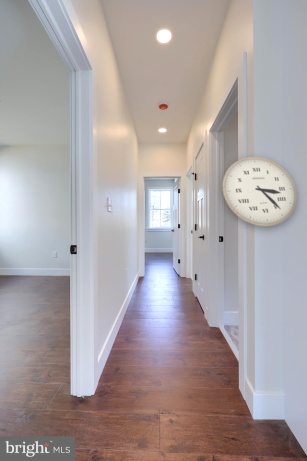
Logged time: 3,24
